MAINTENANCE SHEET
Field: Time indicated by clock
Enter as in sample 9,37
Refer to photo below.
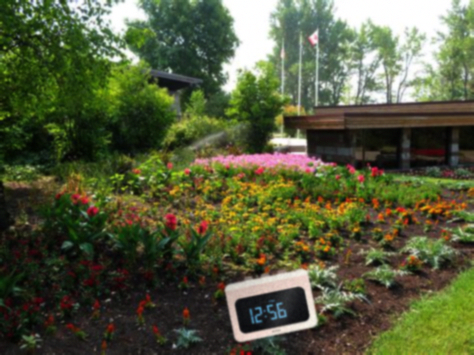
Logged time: 12,56
